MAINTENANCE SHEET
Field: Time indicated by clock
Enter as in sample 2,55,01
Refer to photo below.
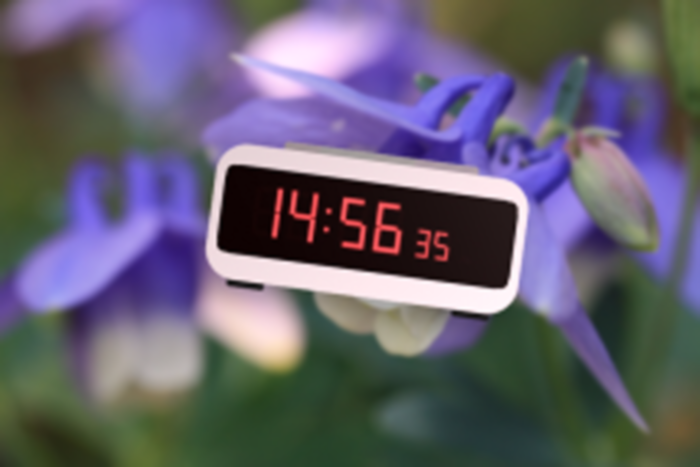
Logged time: 14,56,35
